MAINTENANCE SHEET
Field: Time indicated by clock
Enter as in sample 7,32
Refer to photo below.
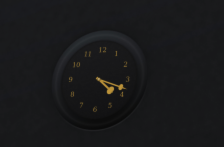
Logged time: 4,18
